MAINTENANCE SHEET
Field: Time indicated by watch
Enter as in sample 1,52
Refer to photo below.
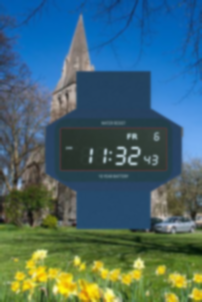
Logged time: 11,32
